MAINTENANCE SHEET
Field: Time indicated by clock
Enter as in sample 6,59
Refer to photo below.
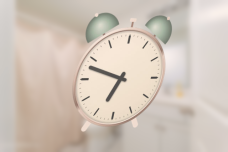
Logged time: 6,48
